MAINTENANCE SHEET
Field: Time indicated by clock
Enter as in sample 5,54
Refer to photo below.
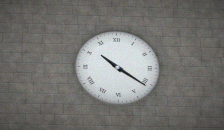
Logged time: 10,21
